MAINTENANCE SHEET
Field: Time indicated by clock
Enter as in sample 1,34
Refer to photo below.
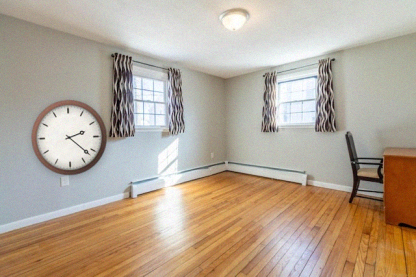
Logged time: 2,22
